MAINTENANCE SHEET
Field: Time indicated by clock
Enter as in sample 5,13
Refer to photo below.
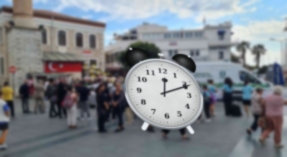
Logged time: 12,11
